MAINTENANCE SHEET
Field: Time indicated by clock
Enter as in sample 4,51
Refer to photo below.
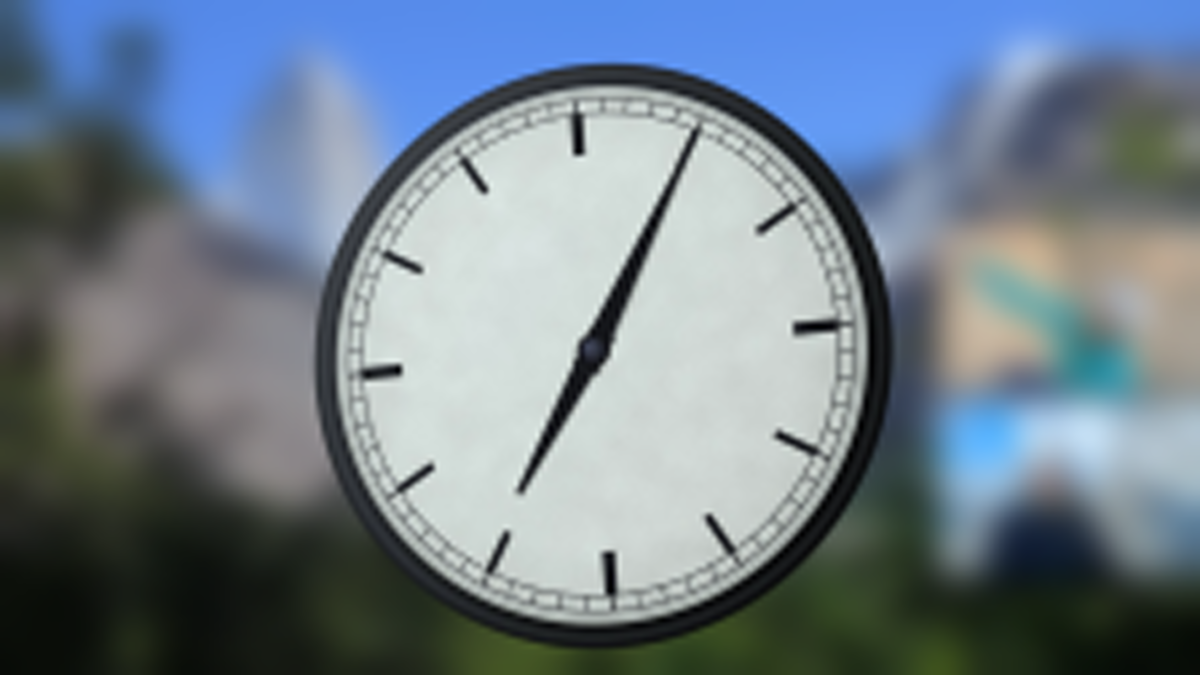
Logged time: 7,05
